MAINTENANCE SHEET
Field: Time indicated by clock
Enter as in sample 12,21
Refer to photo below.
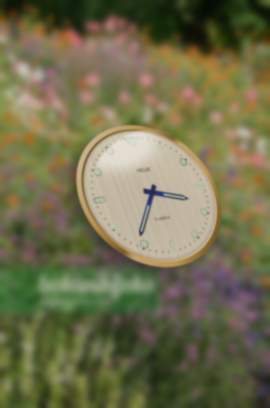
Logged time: 3,36
